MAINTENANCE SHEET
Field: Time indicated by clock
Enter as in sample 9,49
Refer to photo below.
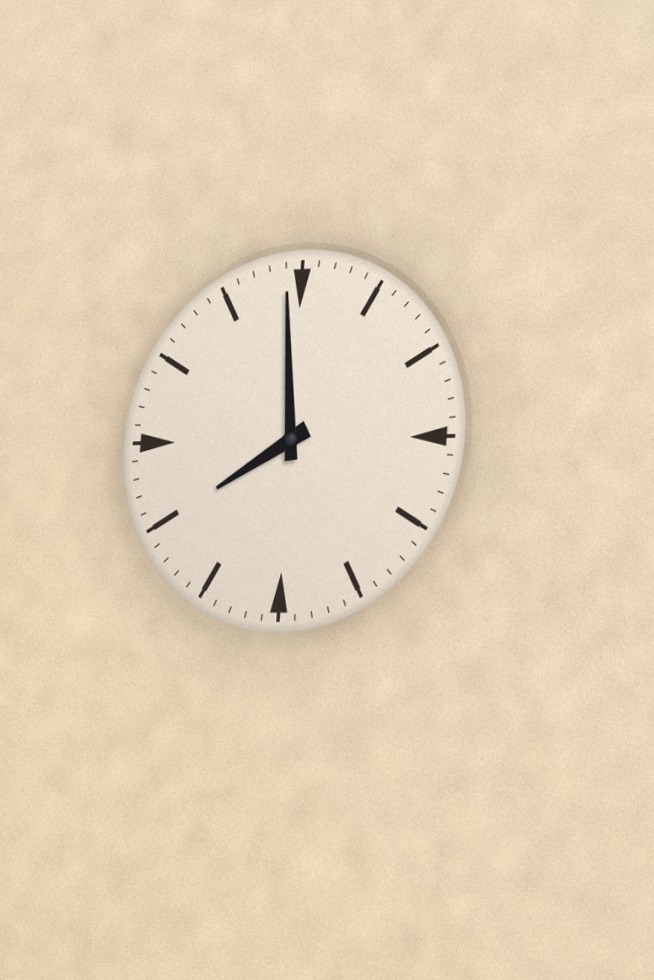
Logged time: 7,59
